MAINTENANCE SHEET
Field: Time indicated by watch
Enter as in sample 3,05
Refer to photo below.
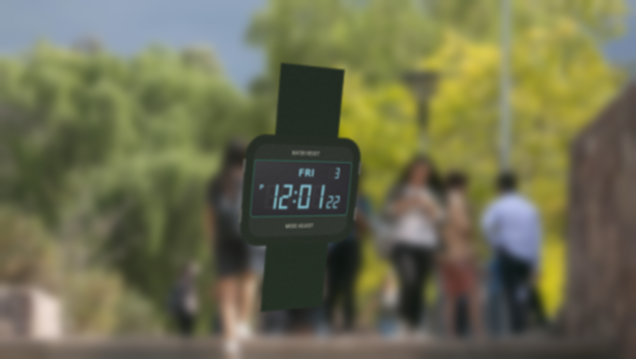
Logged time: 12,01
